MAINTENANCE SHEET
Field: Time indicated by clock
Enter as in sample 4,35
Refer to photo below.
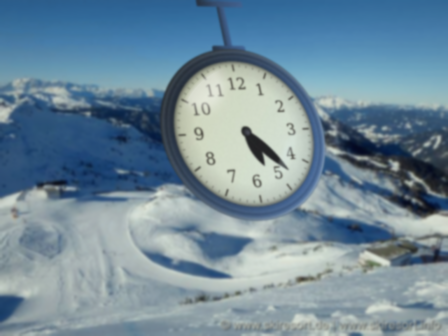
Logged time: 5,23
